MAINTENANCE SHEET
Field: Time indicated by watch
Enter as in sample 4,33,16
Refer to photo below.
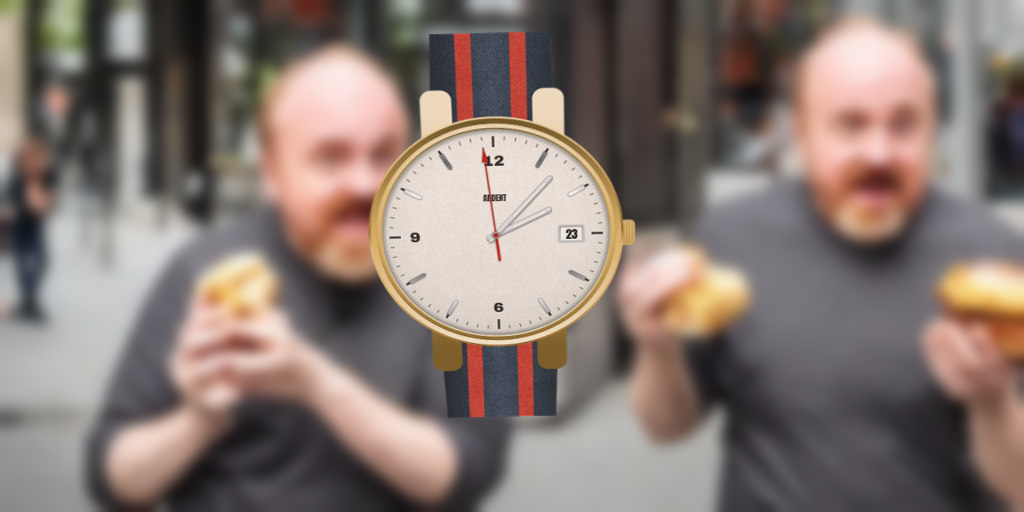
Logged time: 2,06,59
